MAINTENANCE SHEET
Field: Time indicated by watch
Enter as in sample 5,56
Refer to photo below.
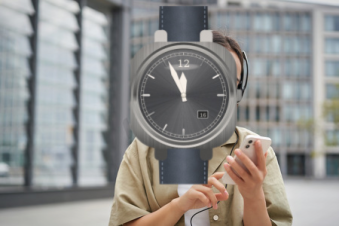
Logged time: 11,56
